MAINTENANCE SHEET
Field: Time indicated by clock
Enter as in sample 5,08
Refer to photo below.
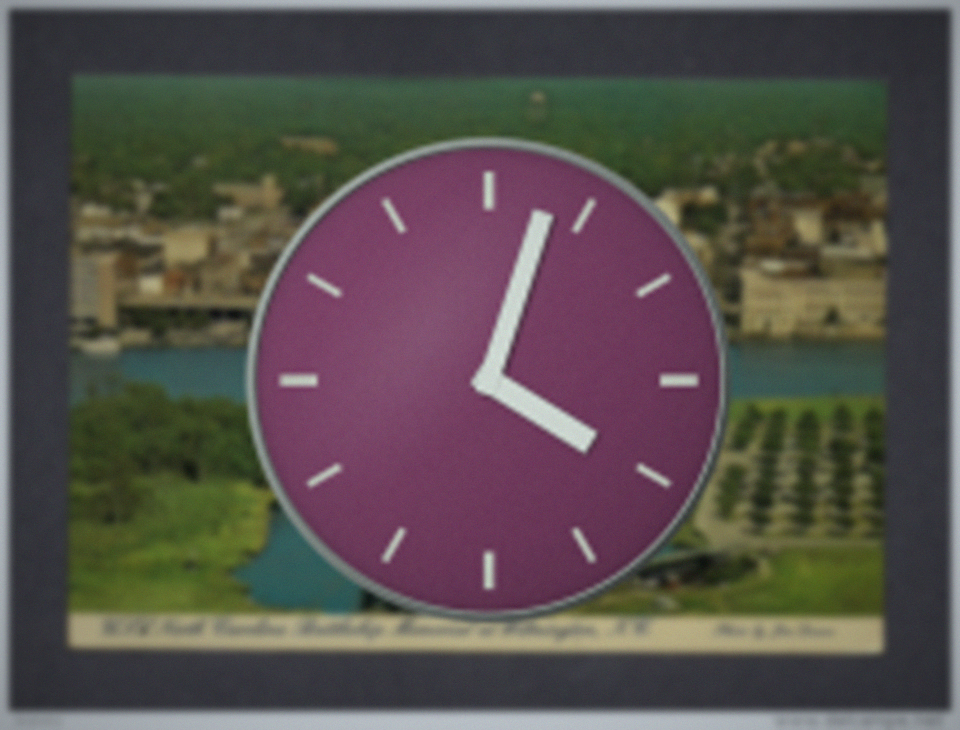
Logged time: 4,03
